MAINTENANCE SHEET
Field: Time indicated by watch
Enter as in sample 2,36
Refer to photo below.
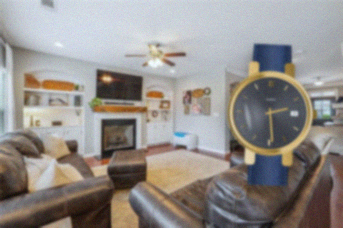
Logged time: 2,29
